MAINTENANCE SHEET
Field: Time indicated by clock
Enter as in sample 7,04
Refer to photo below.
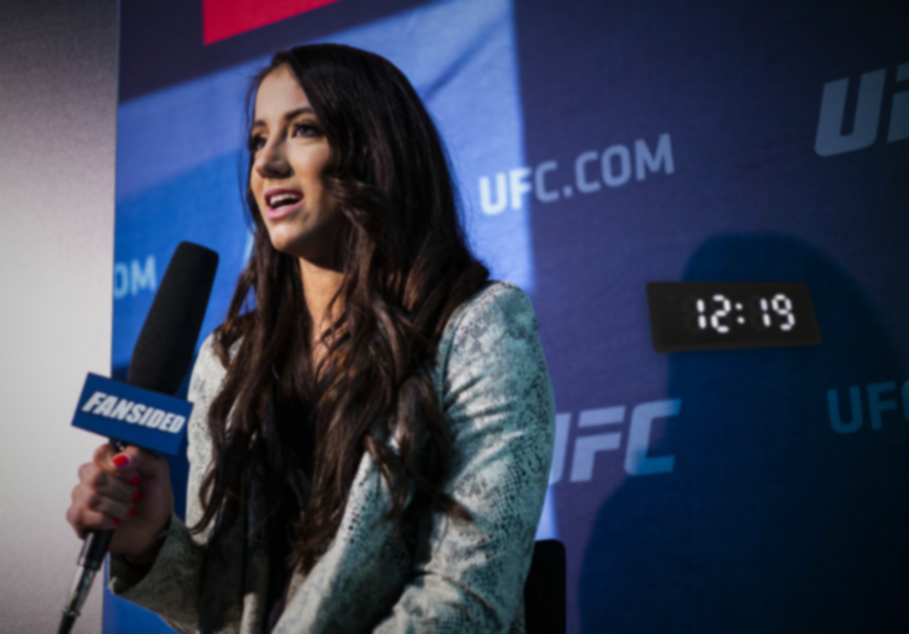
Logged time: 12,19
